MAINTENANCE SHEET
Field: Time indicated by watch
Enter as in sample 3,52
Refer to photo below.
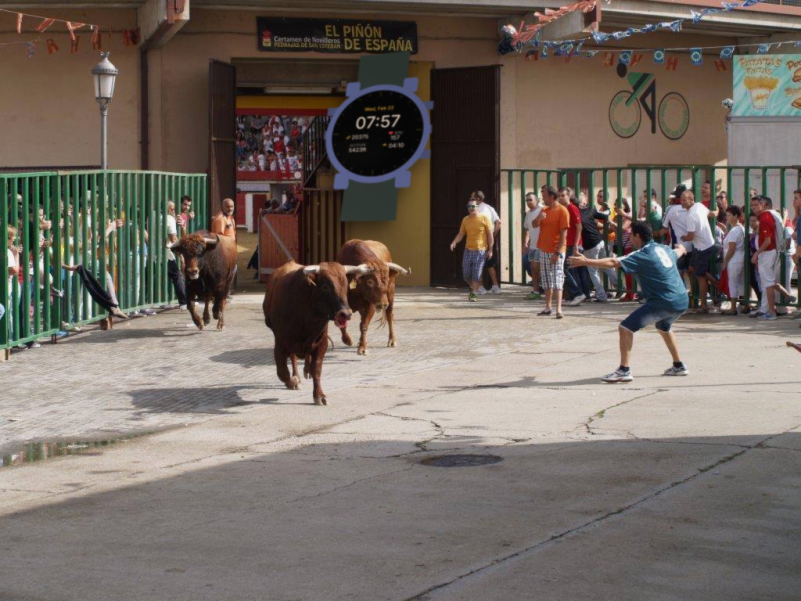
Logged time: 7,57
